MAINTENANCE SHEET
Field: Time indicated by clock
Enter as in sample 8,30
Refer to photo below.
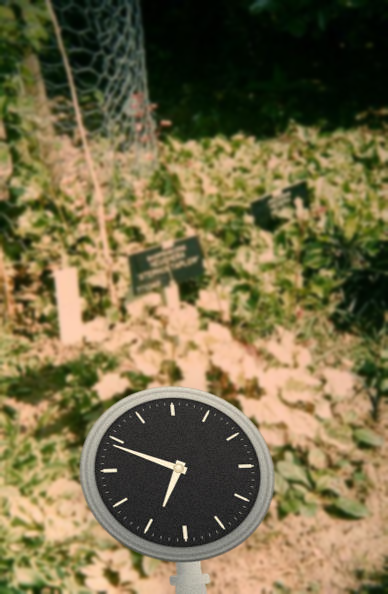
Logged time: 6,49
